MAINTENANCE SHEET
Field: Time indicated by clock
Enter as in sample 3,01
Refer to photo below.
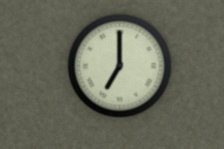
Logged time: 7,00
